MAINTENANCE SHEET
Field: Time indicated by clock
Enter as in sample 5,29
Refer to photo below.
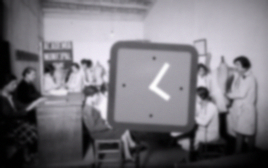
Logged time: 4,05
